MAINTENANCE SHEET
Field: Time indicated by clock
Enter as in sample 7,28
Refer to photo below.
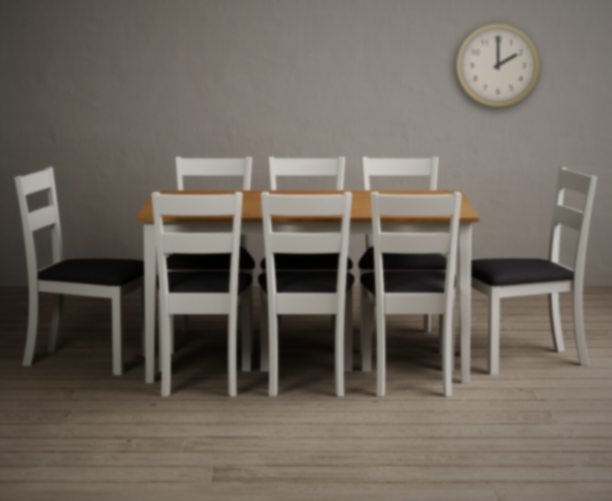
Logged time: 2,00
